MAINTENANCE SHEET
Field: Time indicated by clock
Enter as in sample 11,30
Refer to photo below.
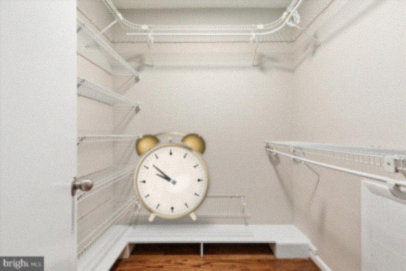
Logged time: 9,52
